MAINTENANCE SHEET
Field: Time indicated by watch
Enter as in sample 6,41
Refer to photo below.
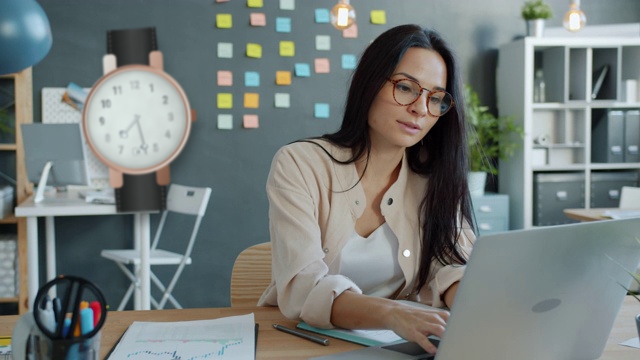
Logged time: 7,28
